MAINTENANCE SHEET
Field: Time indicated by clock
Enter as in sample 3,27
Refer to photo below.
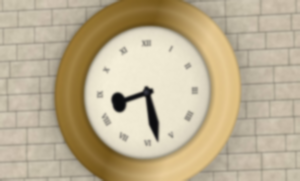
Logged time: 8,28
